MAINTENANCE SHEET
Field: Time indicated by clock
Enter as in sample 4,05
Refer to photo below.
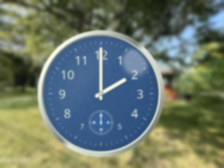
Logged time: 2,00
